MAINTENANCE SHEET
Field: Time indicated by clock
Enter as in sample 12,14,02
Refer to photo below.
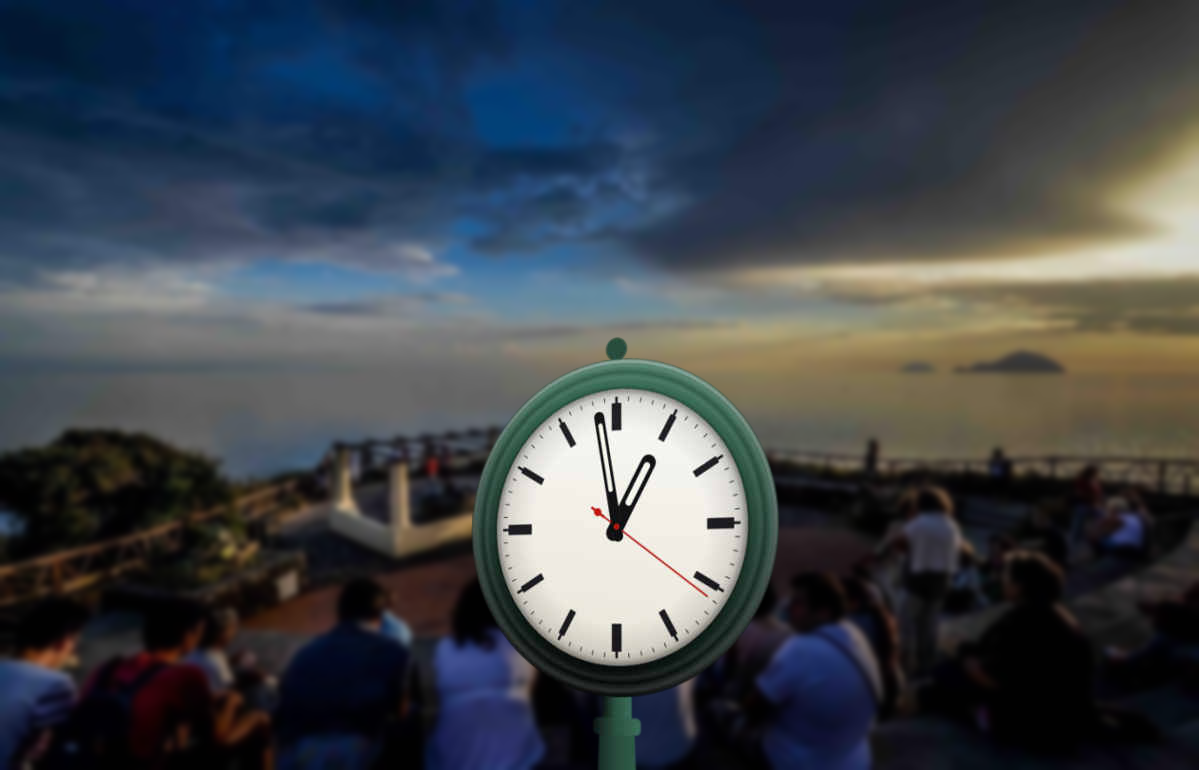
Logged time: 12,58,21
